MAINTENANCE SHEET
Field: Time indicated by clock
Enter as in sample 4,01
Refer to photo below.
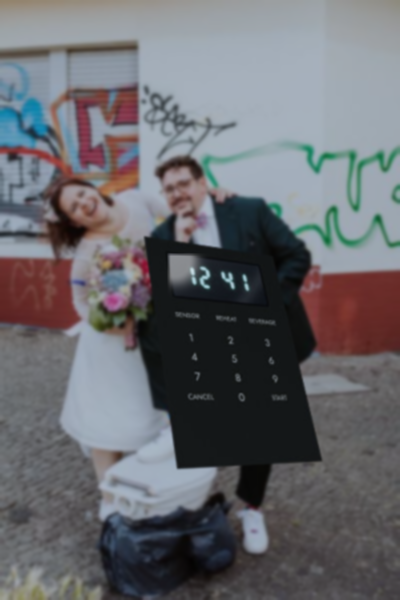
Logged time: 12,41
